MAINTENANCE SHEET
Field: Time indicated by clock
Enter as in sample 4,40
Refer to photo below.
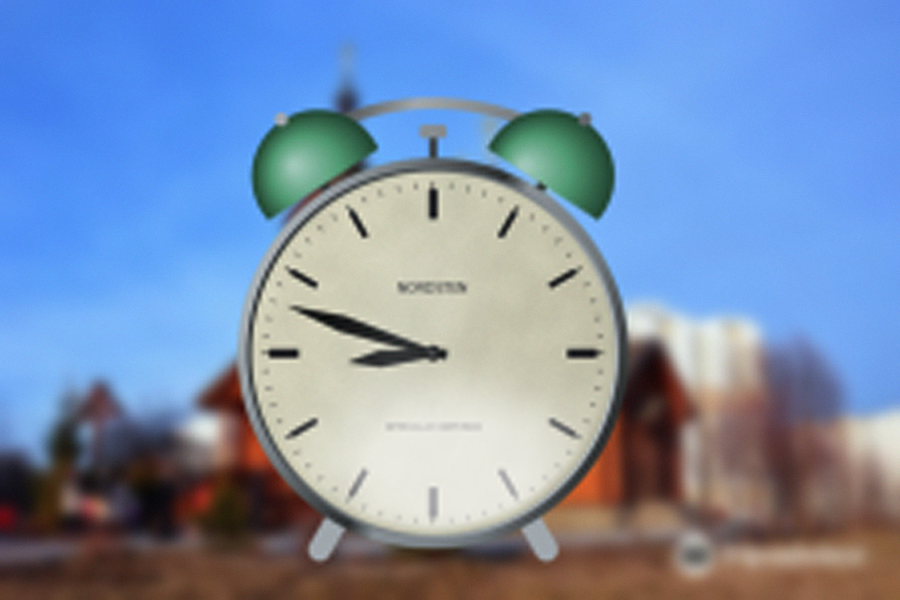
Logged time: 8,48
